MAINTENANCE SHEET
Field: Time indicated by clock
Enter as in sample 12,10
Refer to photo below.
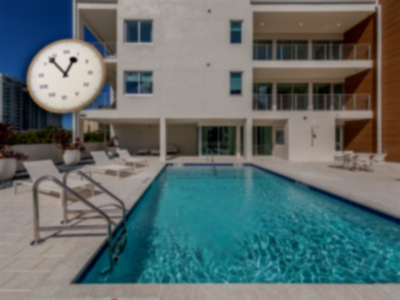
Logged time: 12,53
